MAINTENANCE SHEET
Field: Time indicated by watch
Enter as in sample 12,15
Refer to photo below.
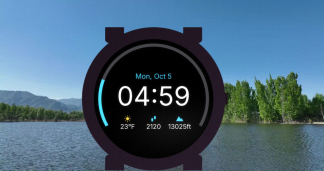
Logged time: 4,59
